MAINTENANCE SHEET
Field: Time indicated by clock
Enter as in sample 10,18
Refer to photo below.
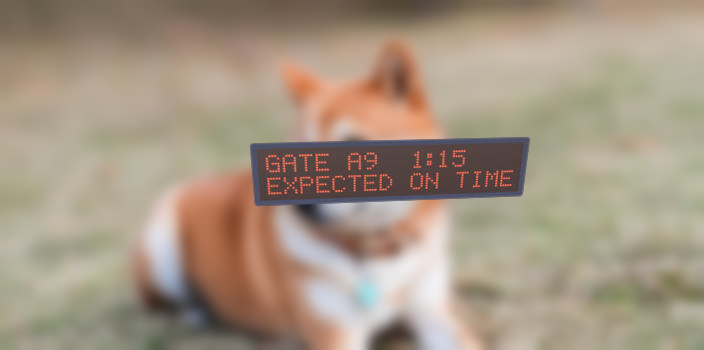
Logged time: 1,15
